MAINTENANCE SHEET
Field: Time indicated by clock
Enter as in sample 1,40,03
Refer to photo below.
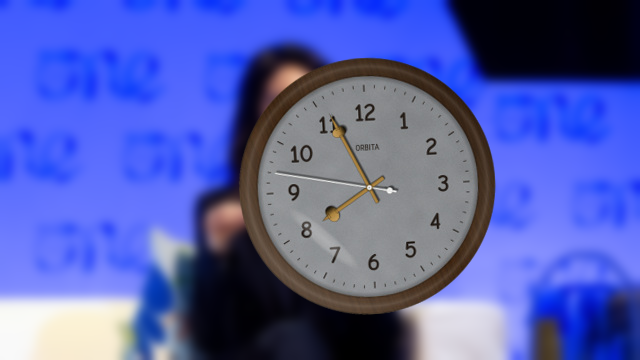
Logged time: 7,55,47
